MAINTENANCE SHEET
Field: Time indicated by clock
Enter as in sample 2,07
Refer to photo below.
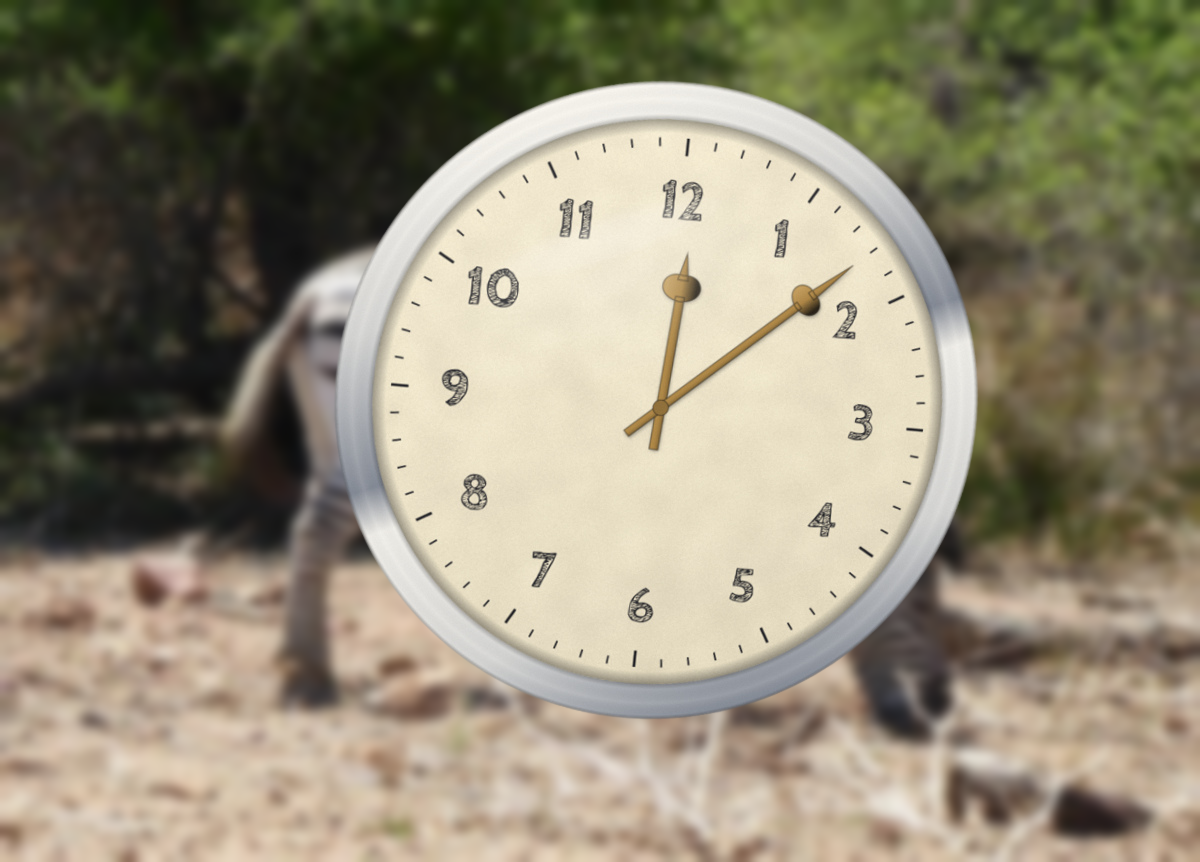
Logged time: 12,08
